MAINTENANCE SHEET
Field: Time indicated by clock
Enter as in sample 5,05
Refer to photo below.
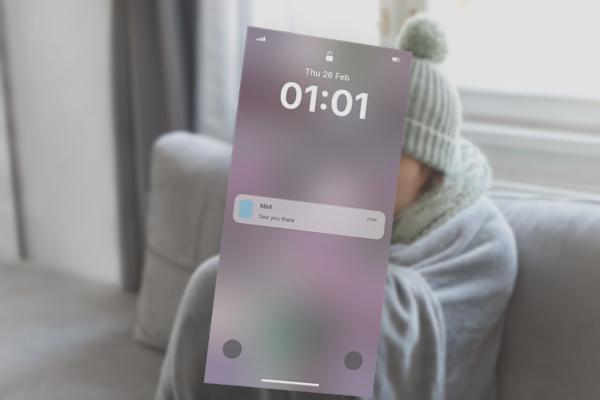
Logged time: 1,01
